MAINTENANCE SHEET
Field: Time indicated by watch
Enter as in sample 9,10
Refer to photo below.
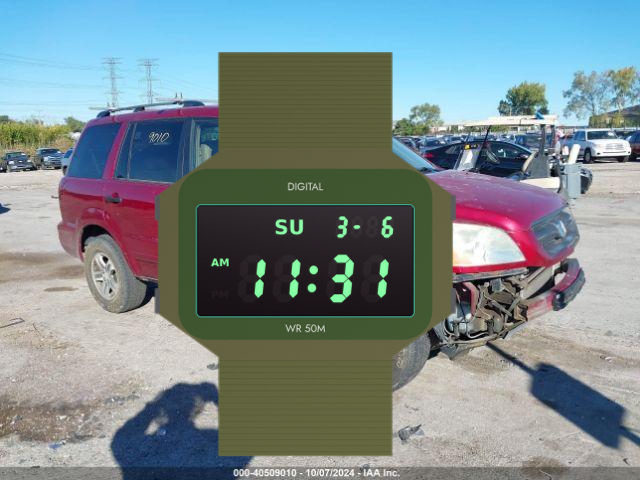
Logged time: 11,31
